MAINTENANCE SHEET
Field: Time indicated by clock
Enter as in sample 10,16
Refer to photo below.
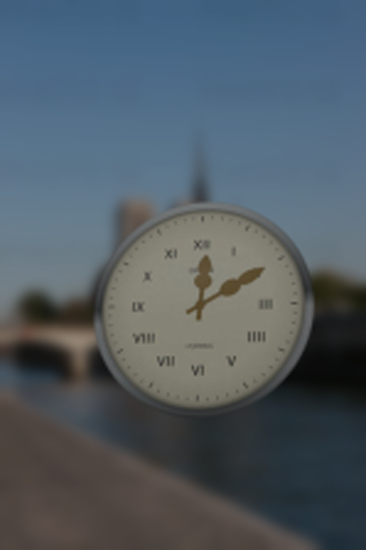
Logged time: 12,10
